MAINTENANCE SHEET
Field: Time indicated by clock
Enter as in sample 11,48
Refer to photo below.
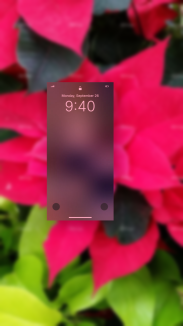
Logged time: 9,40
